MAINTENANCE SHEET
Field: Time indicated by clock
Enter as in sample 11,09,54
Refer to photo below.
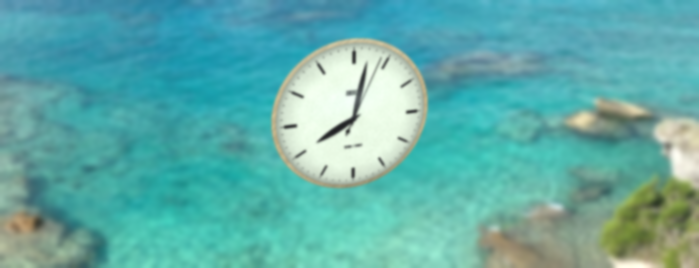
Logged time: 8,02,04
